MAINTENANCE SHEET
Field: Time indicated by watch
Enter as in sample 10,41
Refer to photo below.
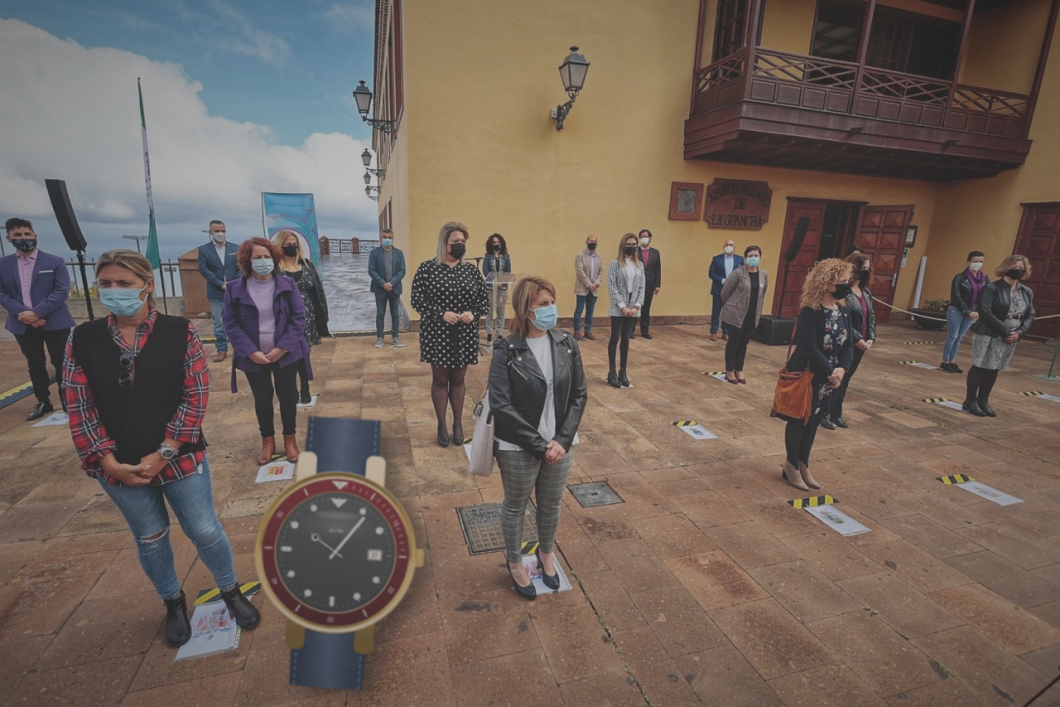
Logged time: 10,06
